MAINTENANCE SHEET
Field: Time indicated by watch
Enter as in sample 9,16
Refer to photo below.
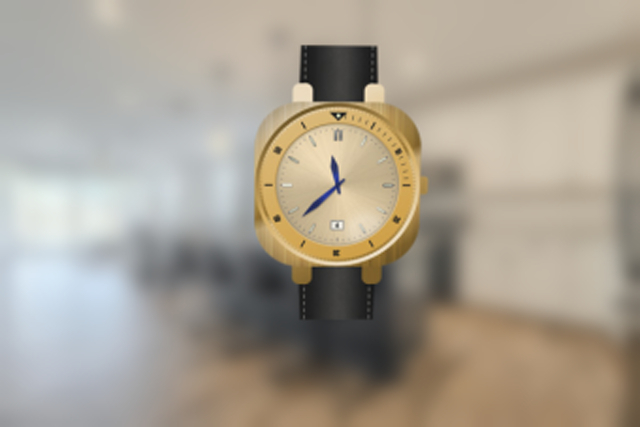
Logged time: 11,38
